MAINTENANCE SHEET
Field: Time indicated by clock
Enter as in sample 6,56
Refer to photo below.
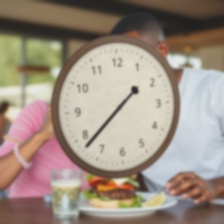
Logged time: 1,38
